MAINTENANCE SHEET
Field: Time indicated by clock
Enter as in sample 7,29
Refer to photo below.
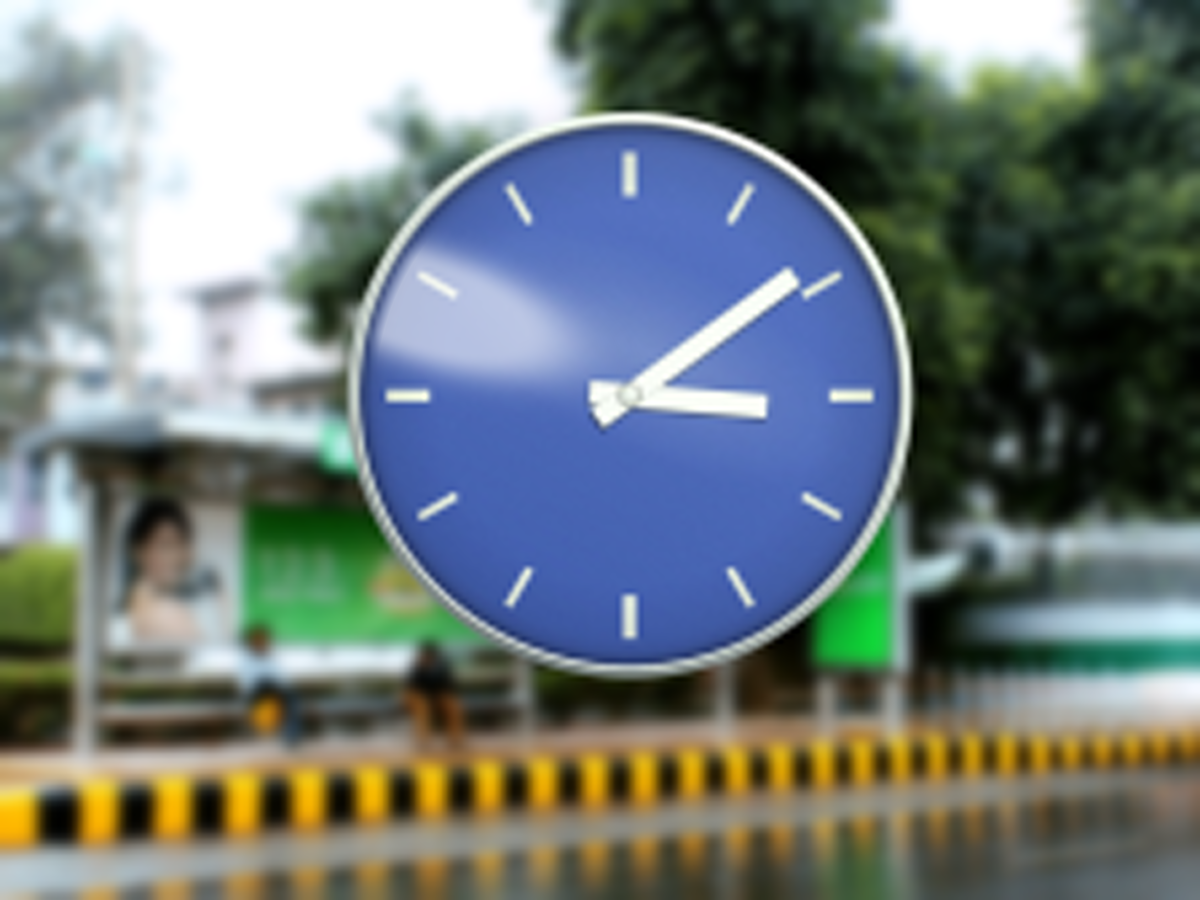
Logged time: 3,09
